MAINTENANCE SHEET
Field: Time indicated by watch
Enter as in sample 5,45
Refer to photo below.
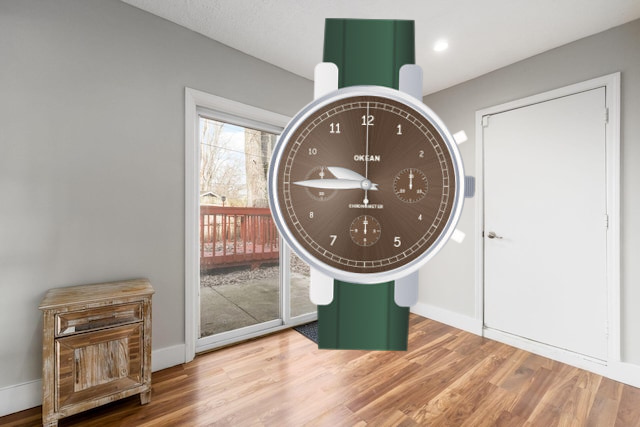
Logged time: 9,45
